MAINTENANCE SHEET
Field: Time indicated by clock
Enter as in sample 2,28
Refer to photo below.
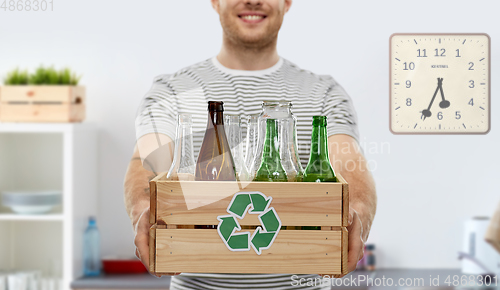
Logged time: 5,34
